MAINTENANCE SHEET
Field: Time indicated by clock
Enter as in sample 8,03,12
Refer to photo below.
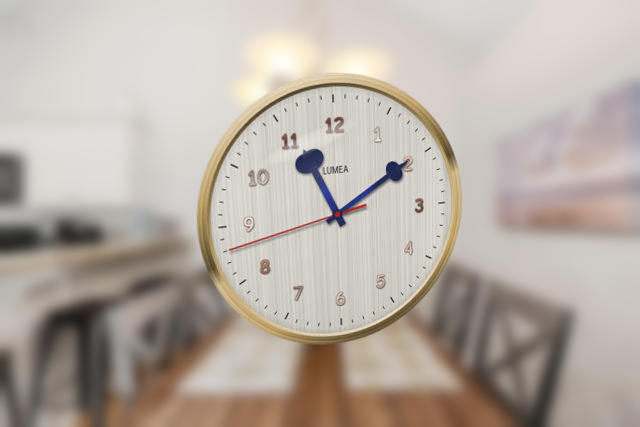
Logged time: 11,09,43
